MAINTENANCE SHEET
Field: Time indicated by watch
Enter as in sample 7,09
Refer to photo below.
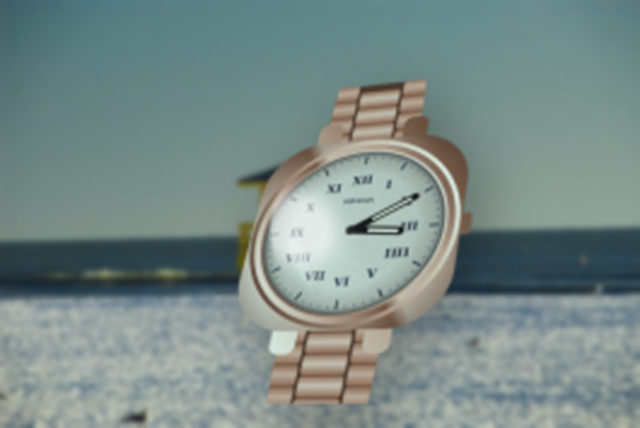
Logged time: 3,10
